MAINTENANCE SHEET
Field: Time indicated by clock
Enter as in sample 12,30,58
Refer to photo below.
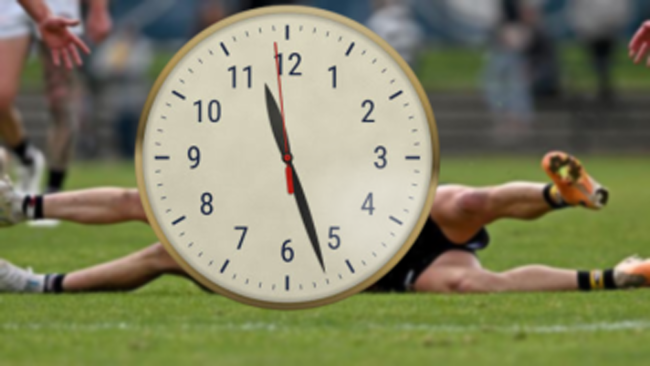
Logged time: 11,26,59
